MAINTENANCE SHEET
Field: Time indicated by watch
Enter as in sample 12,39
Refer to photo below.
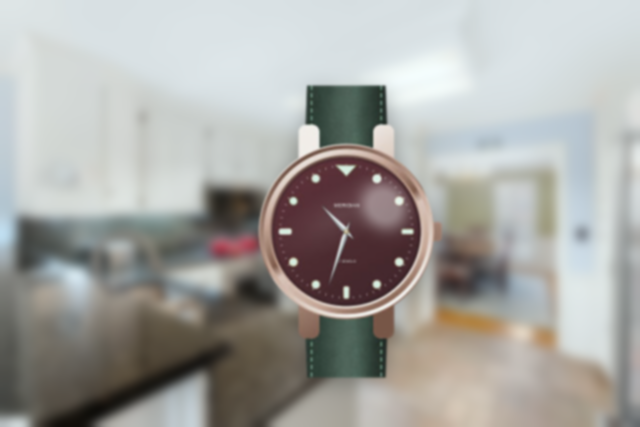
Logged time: 10,33
